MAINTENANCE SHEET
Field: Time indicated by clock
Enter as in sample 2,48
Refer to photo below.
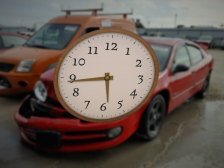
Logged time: 5,44
